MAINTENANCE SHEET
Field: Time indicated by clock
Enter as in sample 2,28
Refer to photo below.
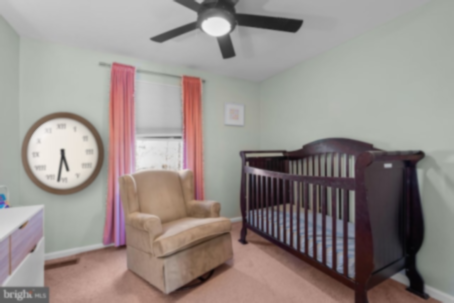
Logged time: 5,32
